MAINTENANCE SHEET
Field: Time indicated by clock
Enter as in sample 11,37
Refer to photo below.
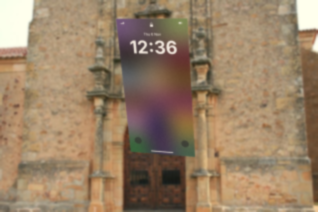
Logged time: 12,36
